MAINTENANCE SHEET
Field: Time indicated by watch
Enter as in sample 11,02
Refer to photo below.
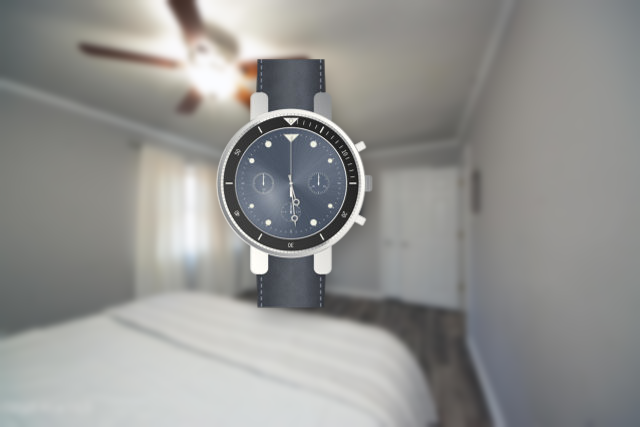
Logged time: 5,29
